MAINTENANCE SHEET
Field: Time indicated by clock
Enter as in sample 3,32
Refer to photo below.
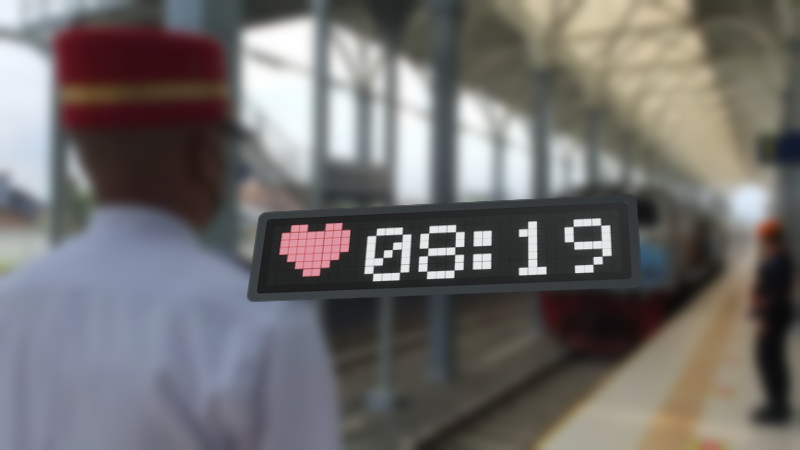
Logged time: 8,19
